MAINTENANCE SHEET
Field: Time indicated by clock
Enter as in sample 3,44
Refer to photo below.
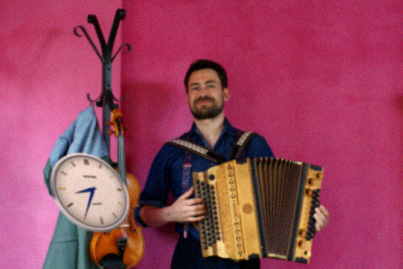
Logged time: 8,35
